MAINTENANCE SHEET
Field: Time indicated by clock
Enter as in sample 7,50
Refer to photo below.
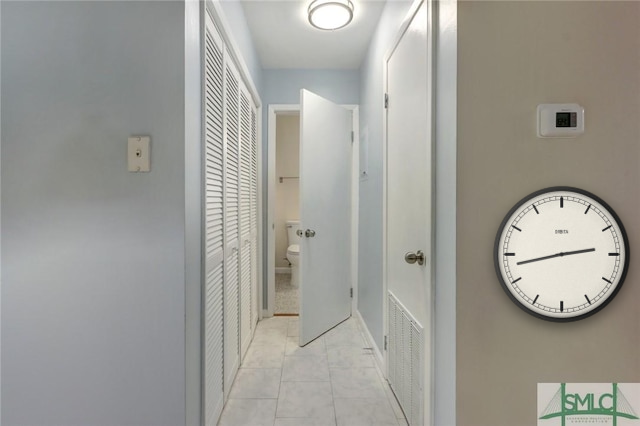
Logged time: 2,43
